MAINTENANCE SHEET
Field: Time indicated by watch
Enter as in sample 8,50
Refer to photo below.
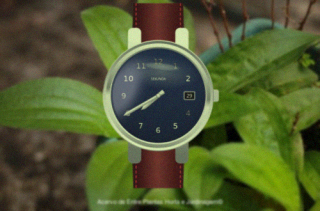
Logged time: 7,40
